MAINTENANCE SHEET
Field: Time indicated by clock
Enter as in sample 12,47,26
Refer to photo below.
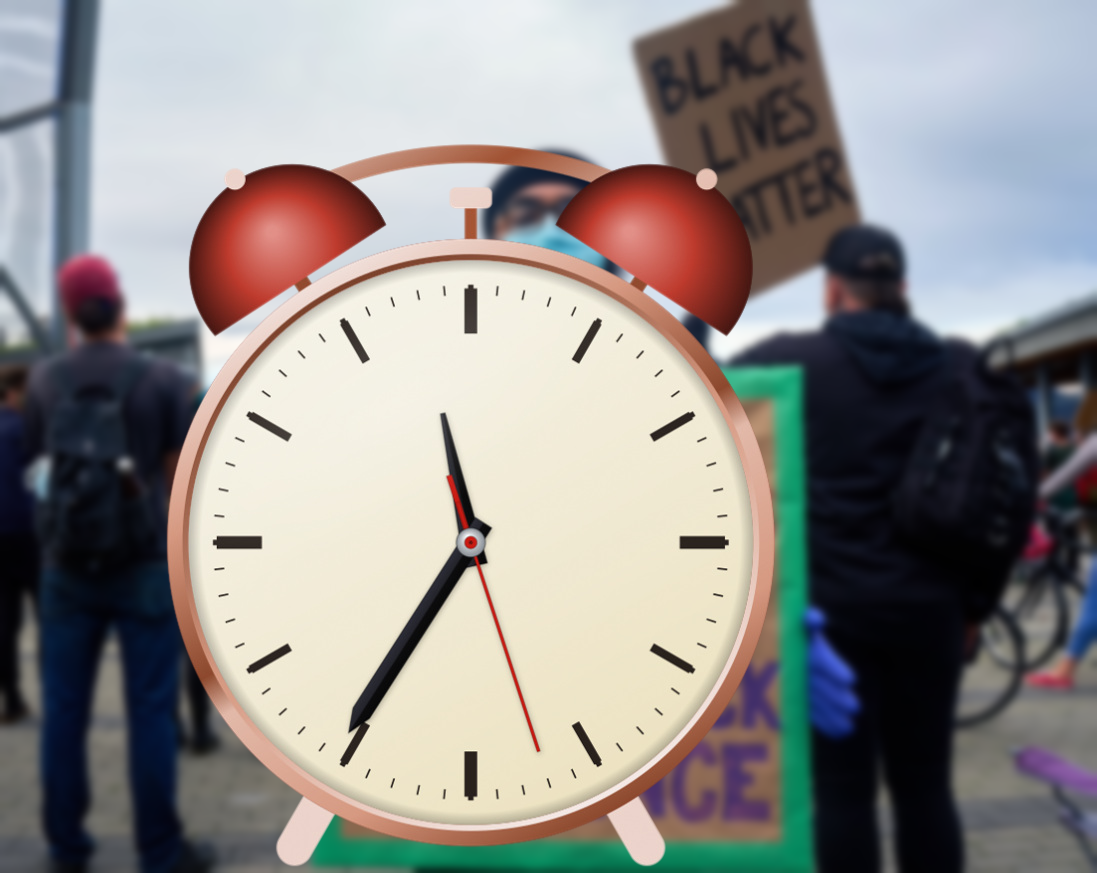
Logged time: 11,35,27
